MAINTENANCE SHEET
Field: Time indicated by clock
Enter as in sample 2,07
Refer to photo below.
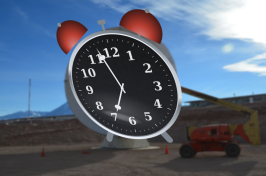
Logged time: 6,57
